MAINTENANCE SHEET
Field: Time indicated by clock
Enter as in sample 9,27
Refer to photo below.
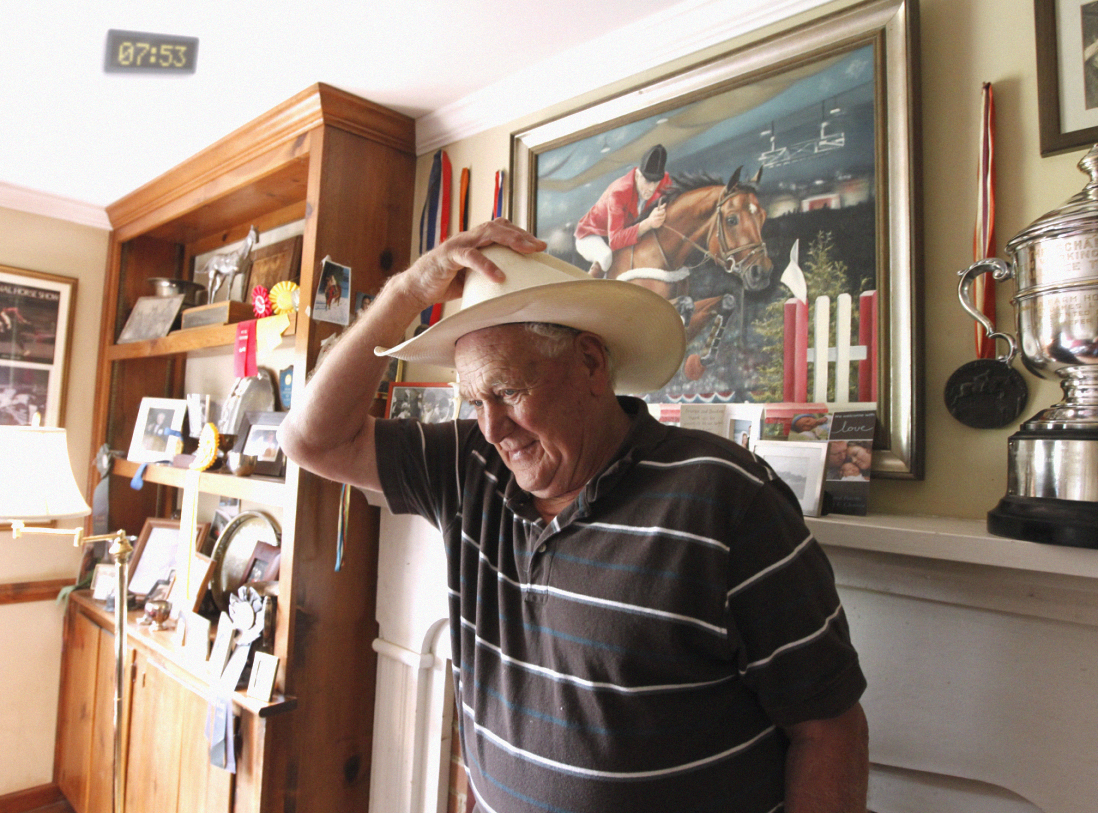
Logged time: 7,53
